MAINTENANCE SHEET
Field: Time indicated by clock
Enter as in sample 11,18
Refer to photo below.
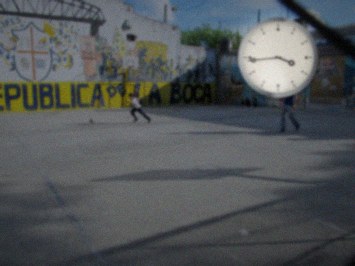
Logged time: 3,44
